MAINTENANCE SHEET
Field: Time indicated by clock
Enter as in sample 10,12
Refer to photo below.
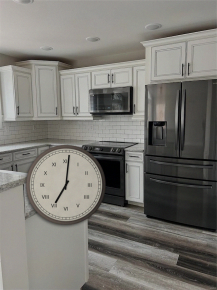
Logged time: 7,01
